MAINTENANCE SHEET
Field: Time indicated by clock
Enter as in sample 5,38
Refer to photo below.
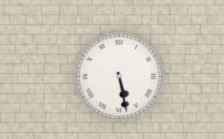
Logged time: 5,28
